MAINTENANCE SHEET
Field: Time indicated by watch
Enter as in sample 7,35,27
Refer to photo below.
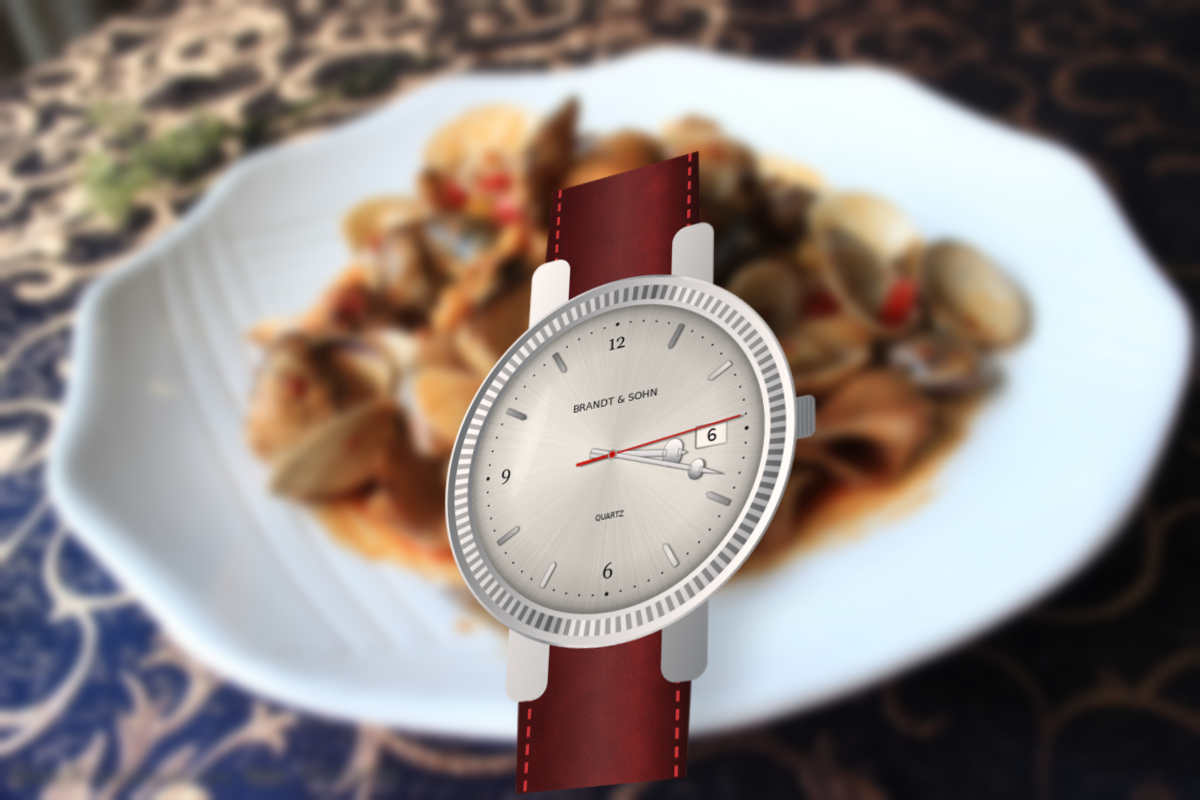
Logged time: 3,18,14
